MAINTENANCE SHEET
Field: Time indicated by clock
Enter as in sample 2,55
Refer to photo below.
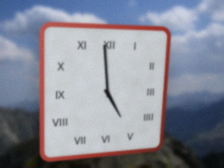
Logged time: 4,59
